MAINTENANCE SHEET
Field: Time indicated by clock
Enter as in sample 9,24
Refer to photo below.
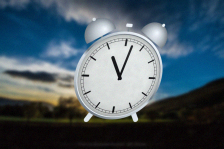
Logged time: 11,02
